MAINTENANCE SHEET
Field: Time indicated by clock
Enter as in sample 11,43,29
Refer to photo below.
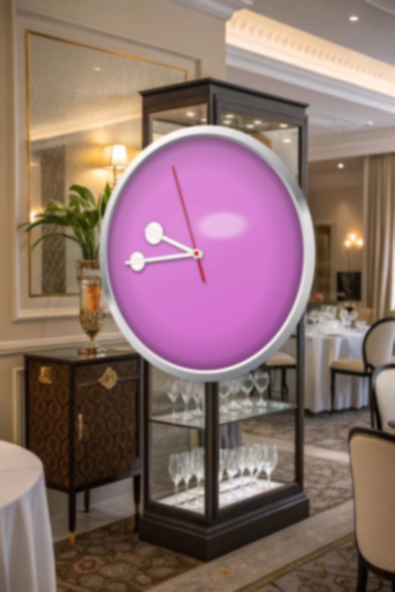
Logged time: 9,43,57
